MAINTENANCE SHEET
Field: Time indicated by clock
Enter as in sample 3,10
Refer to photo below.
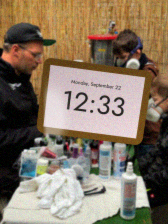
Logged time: 12,33
